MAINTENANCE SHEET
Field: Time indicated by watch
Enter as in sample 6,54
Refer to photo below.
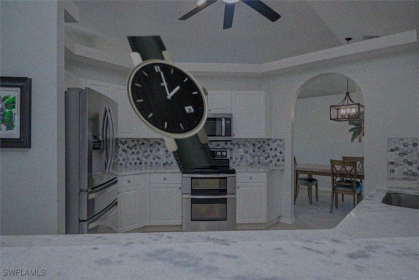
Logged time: 2,01
